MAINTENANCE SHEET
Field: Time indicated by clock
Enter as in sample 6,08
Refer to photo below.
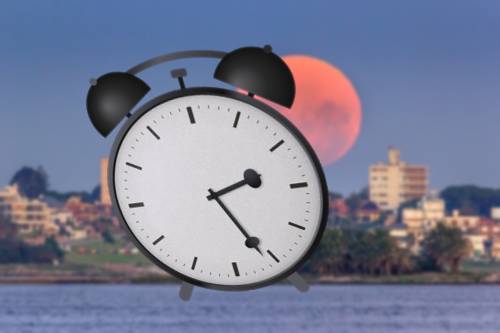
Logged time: 2,26
